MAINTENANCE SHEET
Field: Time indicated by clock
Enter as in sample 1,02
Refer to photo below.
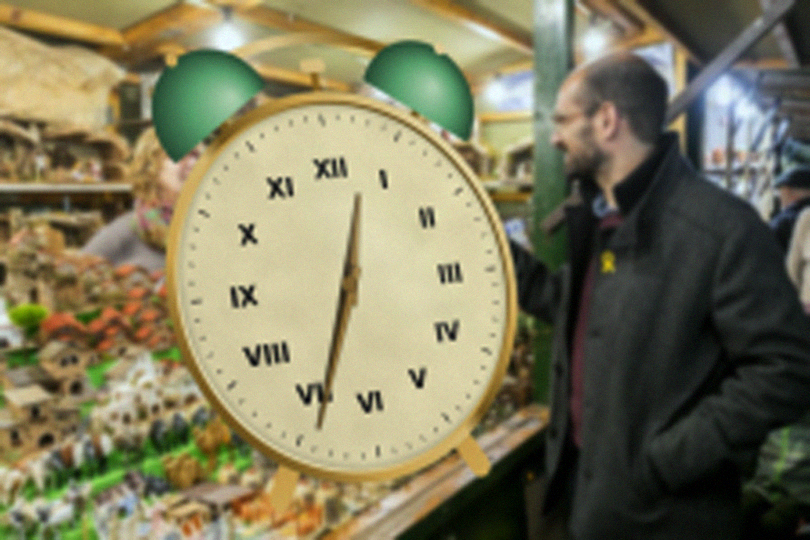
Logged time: 12,34
